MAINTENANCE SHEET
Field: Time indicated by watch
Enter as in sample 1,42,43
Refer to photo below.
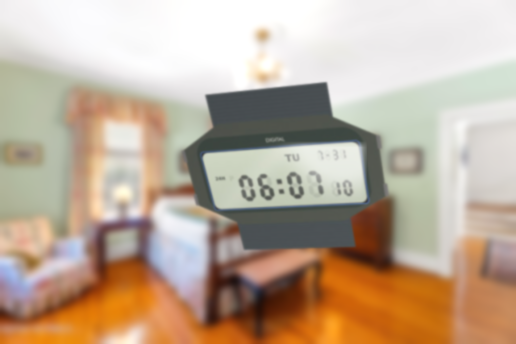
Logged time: 6,07,10
